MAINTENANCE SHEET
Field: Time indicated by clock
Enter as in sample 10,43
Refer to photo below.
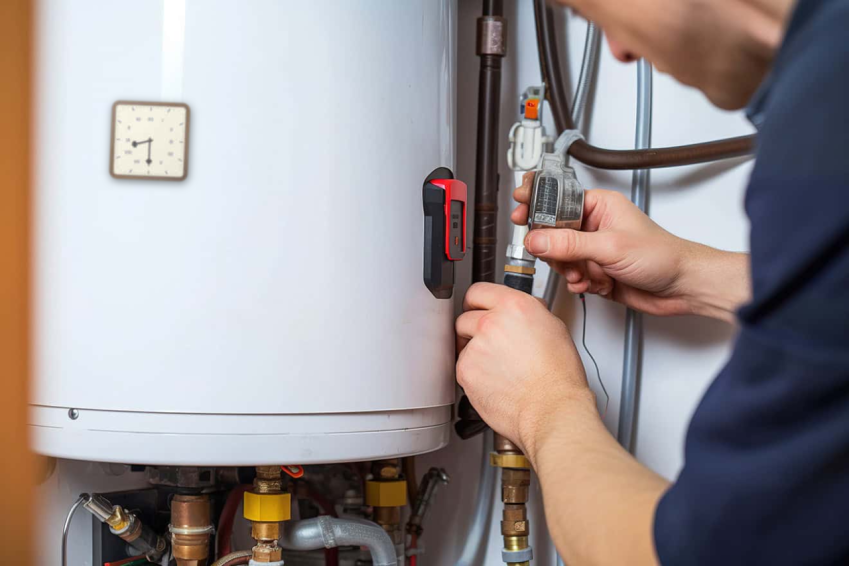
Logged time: 8,30
